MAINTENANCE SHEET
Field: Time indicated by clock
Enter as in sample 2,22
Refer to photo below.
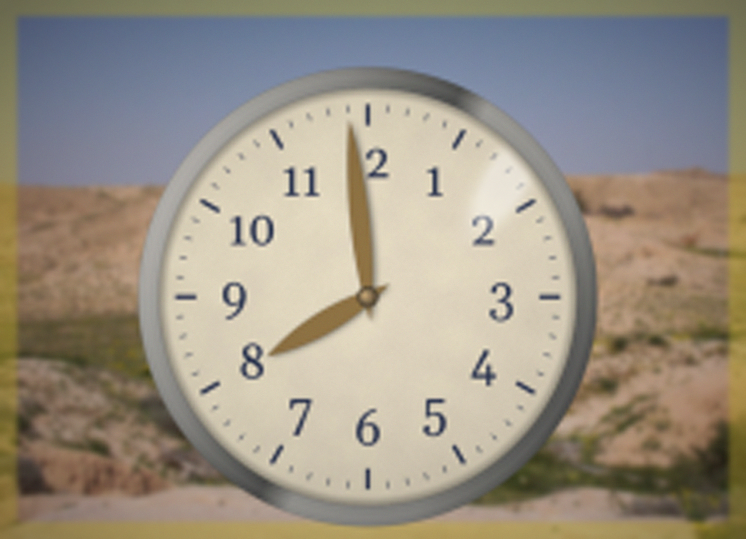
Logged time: 7,59
